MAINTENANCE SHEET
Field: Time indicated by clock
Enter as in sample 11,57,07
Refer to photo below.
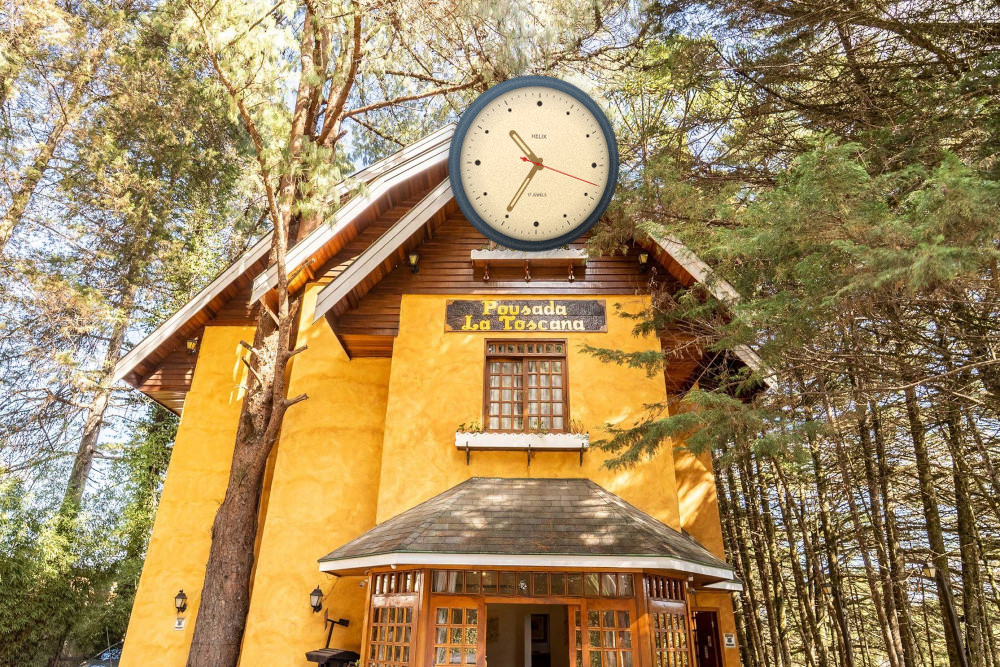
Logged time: 10,35,18
